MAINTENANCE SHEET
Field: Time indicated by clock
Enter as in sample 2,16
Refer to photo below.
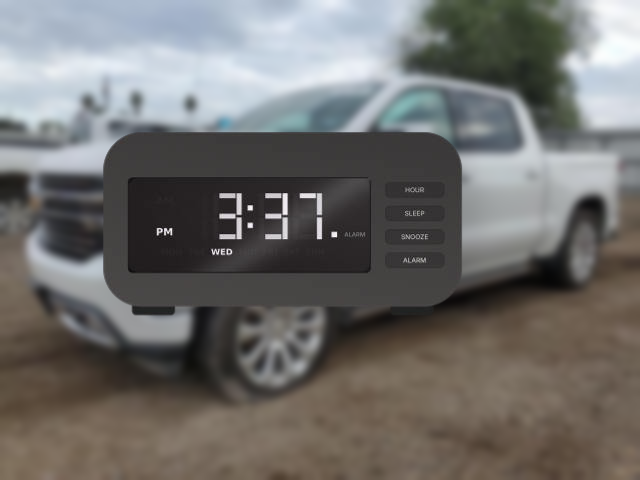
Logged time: 3,37
